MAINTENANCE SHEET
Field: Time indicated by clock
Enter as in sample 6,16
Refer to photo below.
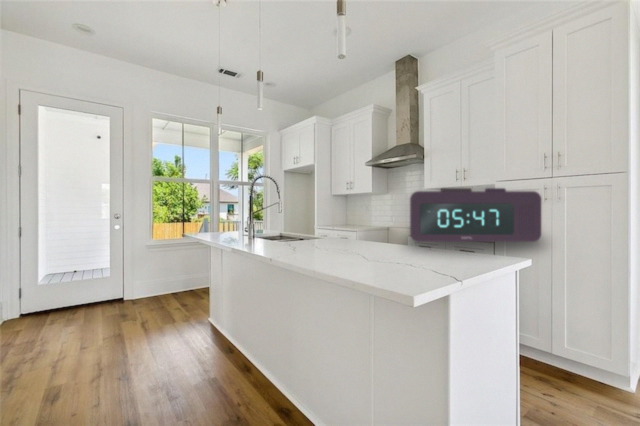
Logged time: 5,47
